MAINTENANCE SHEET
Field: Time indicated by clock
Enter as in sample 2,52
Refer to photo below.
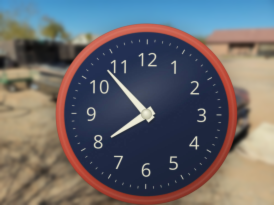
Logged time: 7,53
